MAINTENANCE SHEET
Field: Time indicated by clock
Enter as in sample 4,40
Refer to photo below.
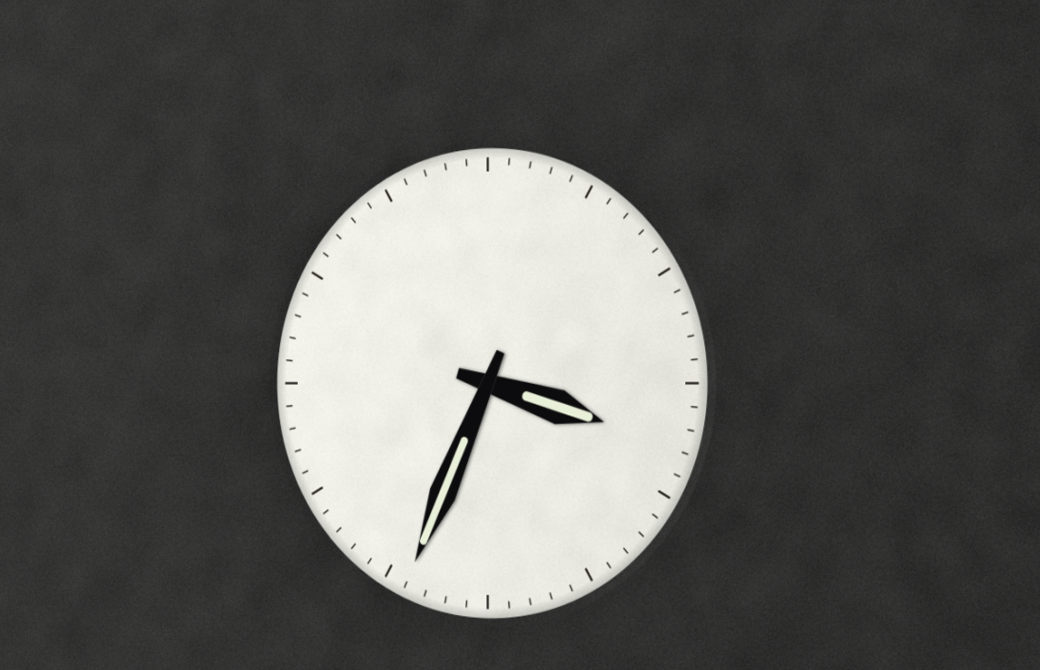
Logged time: 3,34
